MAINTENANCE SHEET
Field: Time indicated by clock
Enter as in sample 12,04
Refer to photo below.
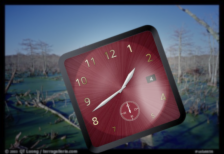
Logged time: 1,42
